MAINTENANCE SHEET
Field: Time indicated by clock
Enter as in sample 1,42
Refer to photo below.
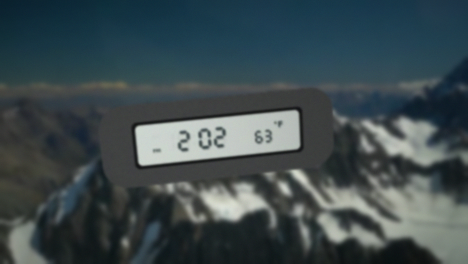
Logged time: 2,02
